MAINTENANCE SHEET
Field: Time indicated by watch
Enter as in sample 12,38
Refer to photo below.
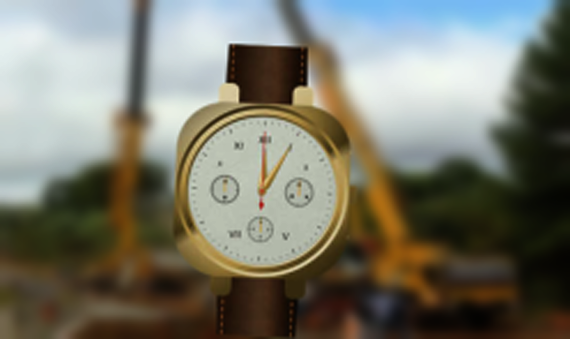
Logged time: 12,05
